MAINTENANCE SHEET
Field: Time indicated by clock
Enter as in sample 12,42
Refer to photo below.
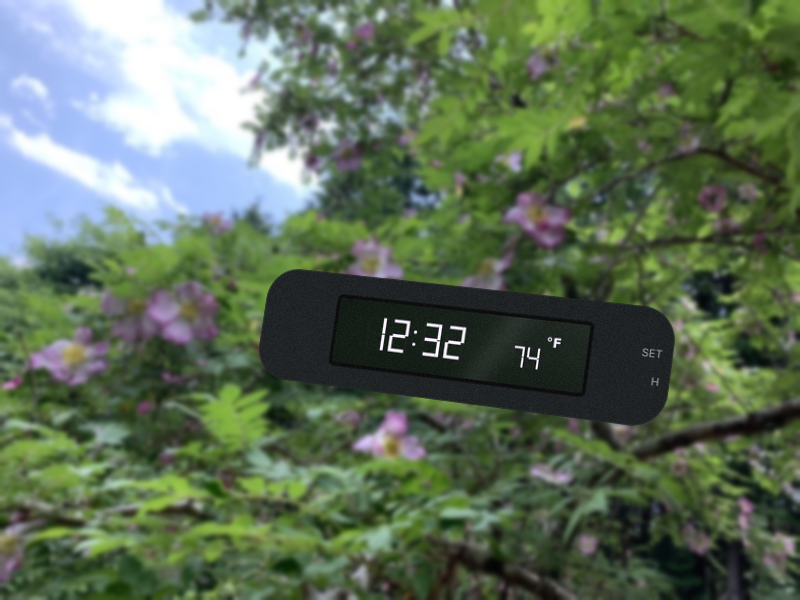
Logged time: 12,32
